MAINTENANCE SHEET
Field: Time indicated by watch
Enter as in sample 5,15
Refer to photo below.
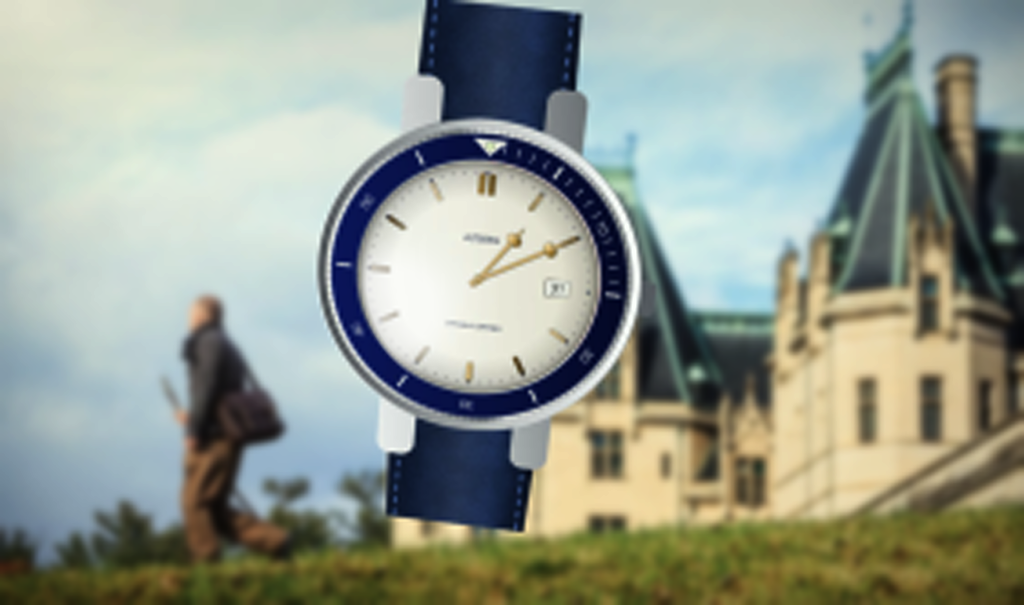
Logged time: 1,10
